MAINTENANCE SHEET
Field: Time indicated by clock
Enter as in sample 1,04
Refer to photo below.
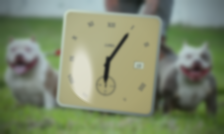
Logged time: 6,05
